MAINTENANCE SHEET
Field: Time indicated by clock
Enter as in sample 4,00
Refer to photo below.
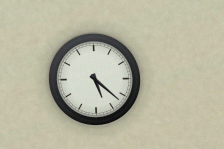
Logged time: 5,22
